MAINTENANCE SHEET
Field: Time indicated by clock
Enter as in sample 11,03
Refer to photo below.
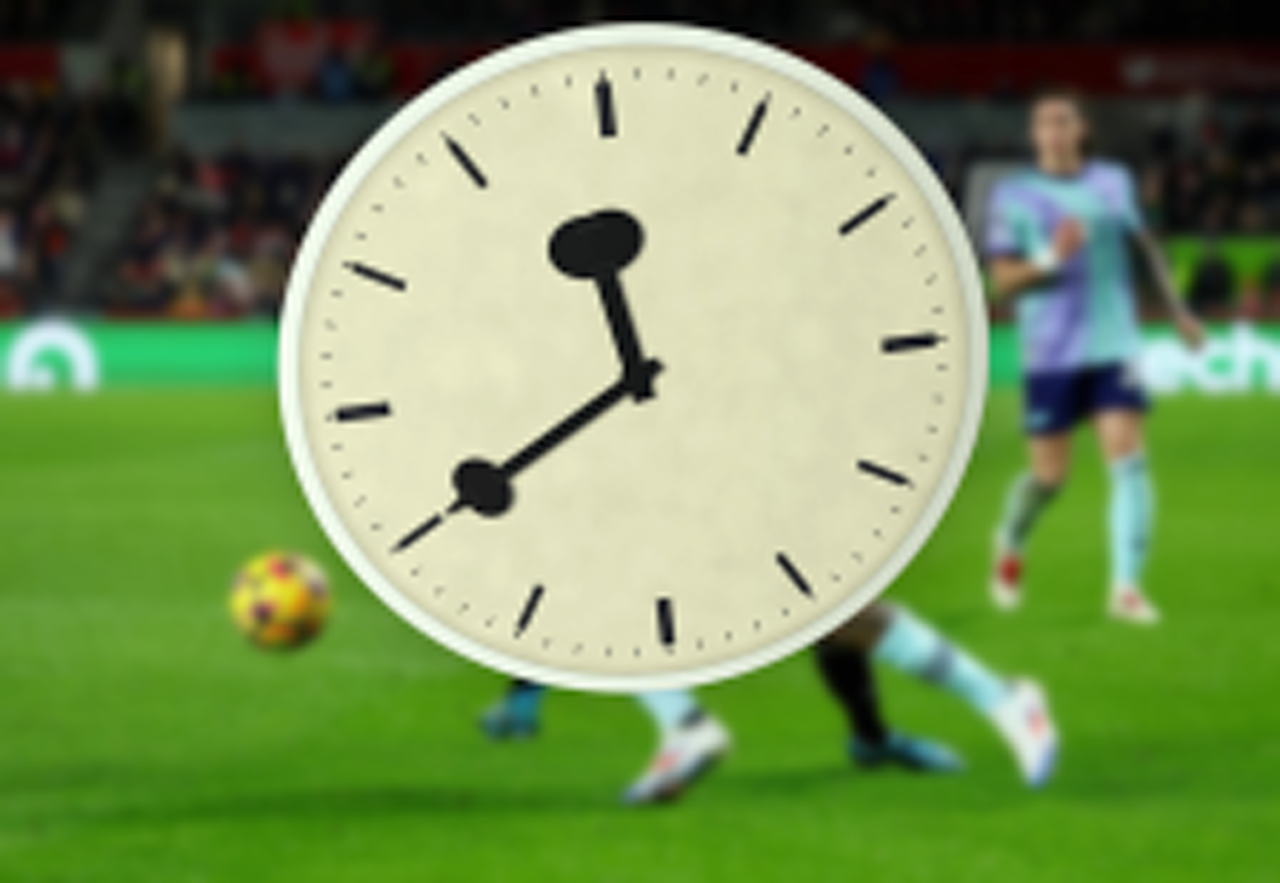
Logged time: 11,40
